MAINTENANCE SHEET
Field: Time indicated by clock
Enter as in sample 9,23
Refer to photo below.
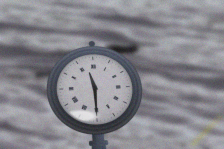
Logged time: 11,30
